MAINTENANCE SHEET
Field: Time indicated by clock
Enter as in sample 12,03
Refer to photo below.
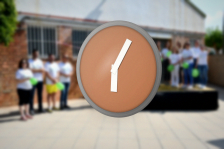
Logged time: 6,05
